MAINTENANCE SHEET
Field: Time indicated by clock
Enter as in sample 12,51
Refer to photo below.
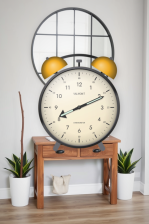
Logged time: 8,11
